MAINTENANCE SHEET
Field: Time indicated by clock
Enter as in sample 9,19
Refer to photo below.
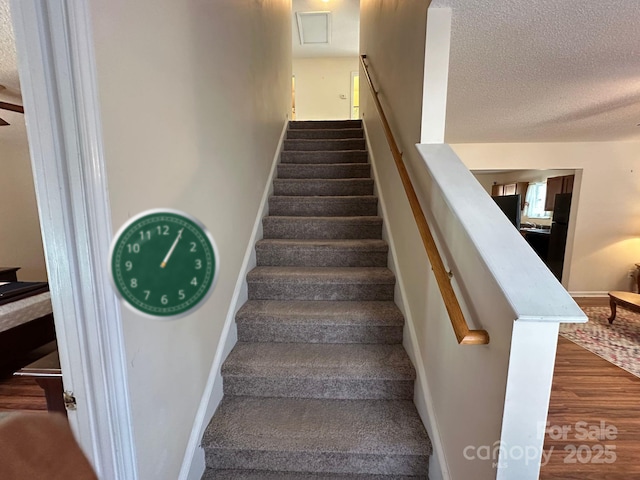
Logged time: 1,05
